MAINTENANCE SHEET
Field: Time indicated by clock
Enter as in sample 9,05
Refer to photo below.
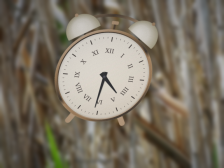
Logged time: 4,31
